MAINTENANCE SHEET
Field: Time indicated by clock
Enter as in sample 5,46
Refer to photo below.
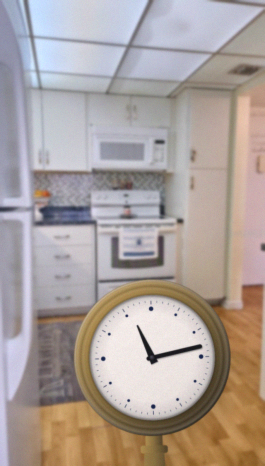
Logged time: 11,13
